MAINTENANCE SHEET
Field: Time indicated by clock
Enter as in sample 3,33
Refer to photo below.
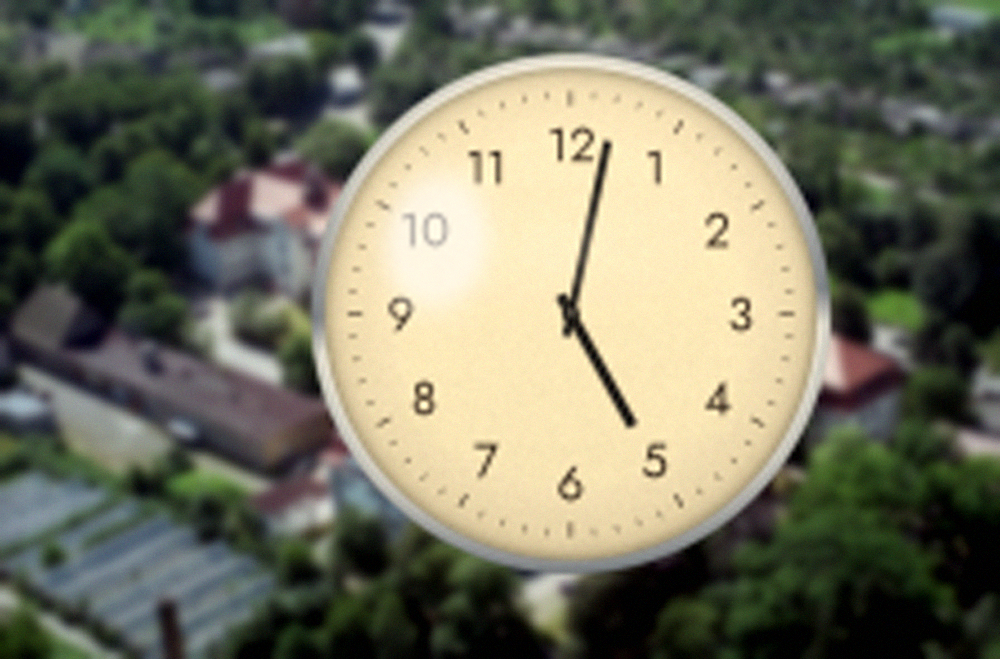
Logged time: 5,02
